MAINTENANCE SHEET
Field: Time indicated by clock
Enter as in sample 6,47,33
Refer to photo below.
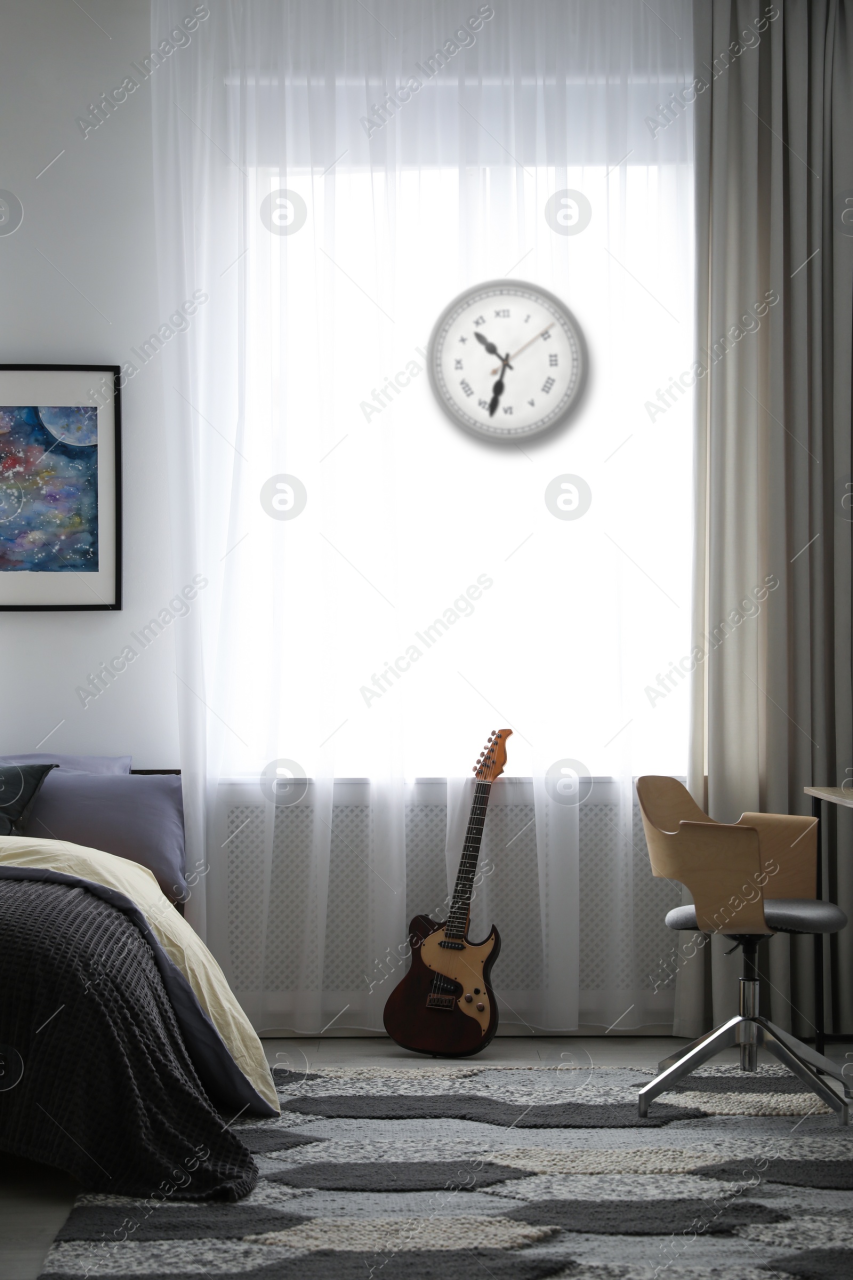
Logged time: 10,33,09
